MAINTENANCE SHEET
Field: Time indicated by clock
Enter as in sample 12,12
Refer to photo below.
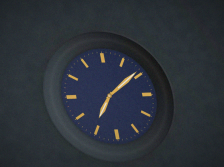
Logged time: 7,09
